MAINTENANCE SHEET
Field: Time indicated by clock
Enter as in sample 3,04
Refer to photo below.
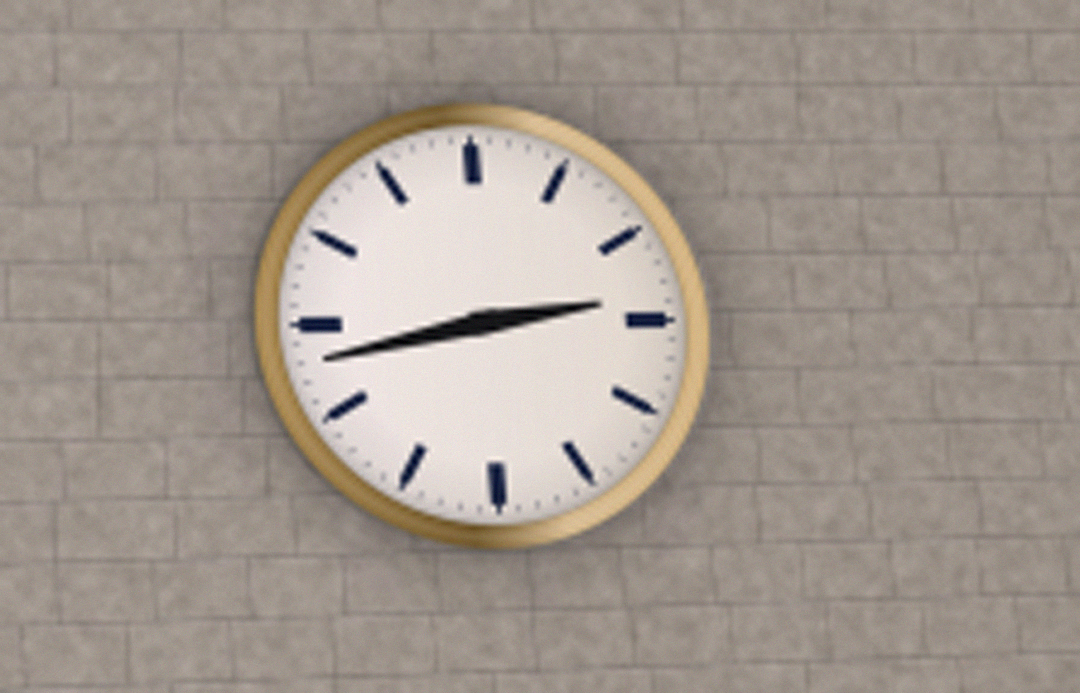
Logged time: 2,43
